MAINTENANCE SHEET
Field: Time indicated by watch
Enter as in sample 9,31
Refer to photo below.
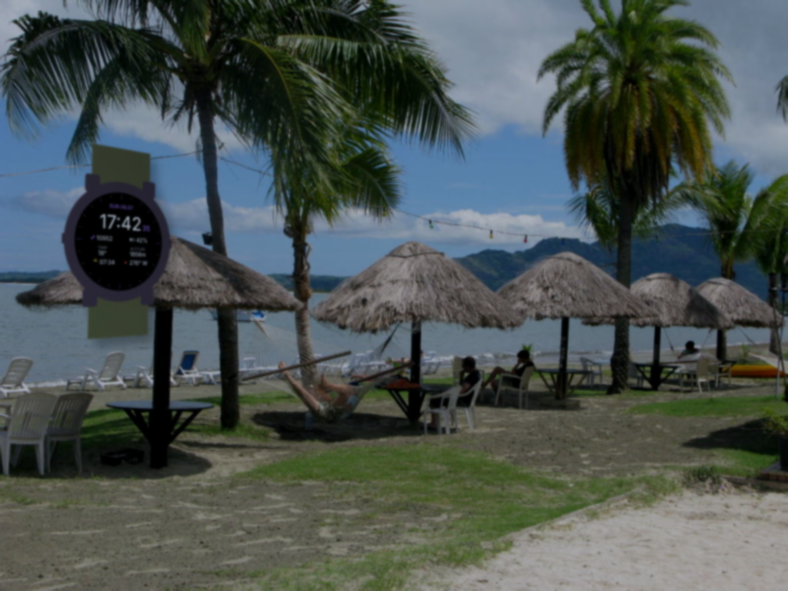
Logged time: 17,42
